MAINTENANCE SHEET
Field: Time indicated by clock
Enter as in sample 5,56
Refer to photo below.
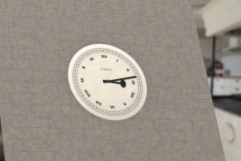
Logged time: 3,13
